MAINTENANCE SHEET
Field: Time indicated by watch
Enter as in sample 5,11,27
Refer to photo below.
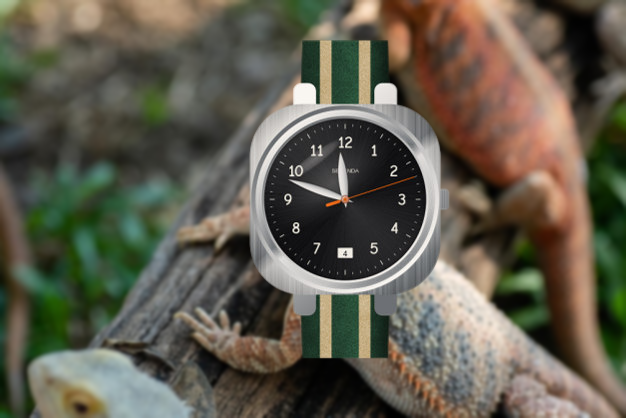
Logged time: 11,48,12
